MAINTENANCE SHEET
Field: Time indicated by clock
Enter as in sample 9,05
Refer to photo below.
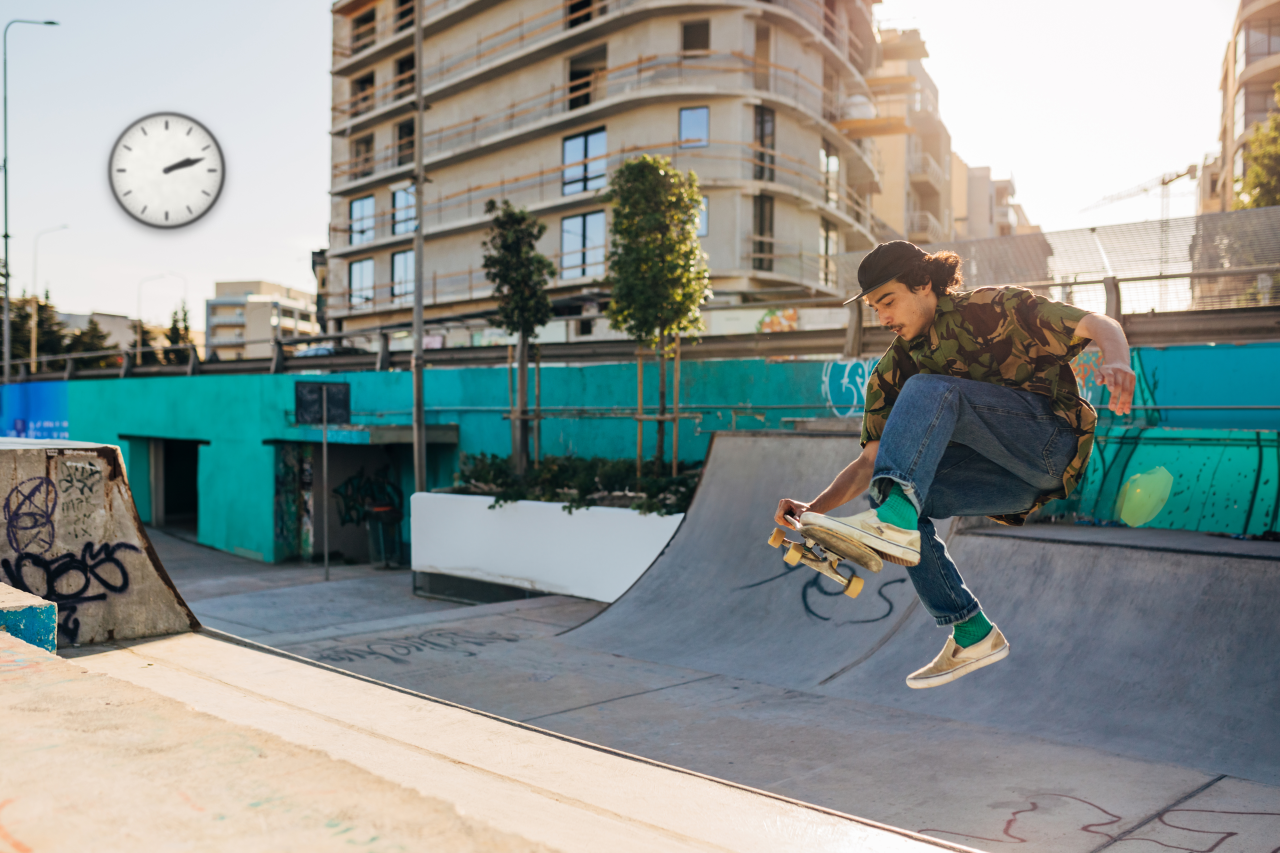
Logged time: 2,12
